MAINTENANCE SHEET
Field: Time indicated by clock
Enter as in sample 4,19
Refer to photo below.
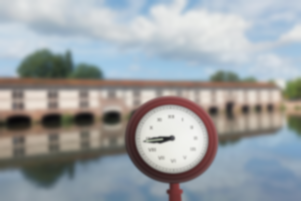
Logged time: 8,44
